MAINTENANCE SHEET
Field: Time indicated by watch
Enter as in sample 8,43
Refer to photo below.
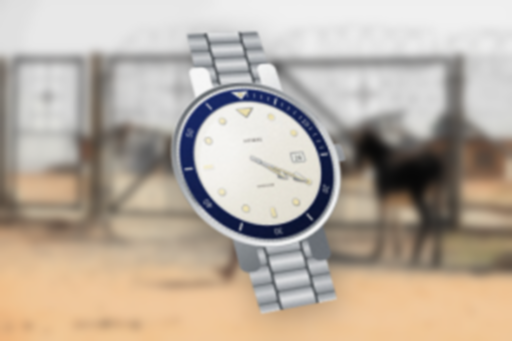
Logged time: 4,20
